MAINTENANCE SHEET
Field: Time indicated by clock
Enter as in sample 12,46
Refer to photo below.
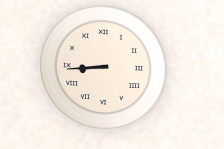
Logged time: 8,44
